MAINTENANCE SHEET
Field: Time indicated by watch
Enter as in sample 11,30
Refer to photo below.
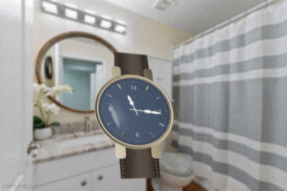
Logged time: 11,16
